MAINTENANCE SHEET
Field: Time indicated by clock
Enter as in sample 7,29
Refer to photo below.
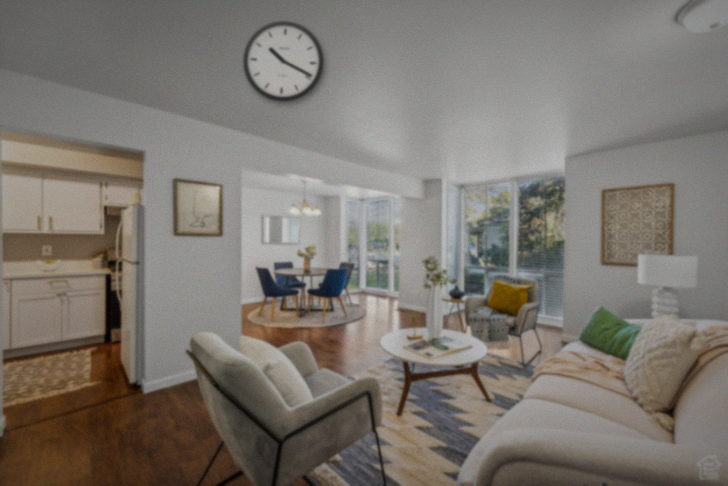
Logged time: 10,19
